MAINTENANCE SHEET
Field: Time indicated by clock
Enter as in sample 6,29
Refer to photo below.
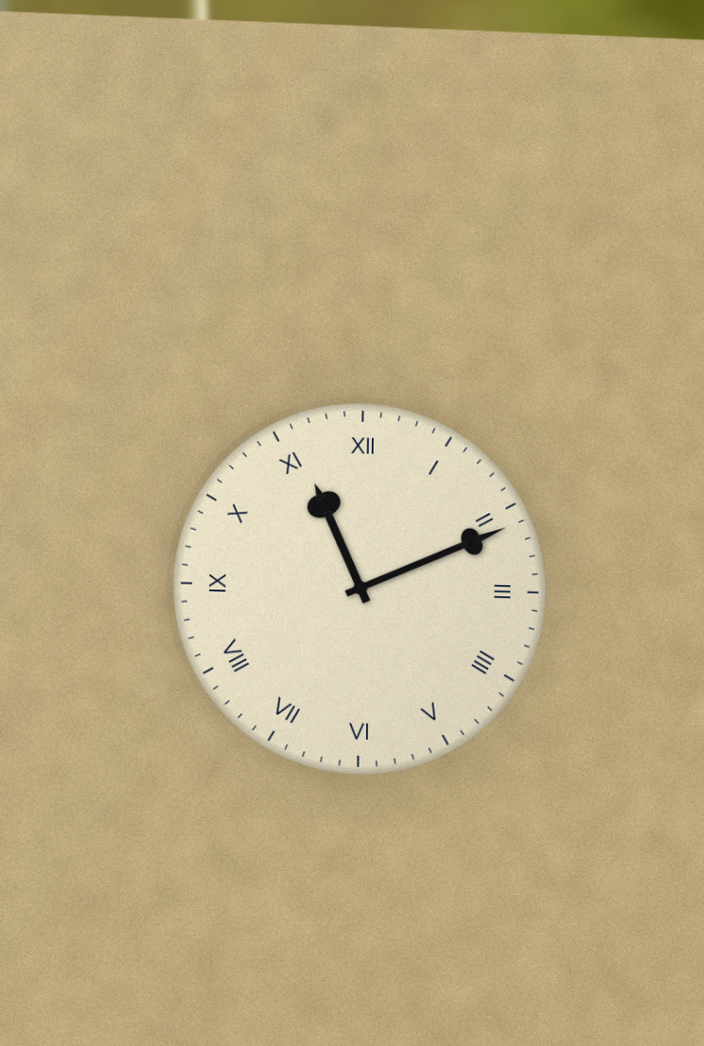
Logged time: 11,11
